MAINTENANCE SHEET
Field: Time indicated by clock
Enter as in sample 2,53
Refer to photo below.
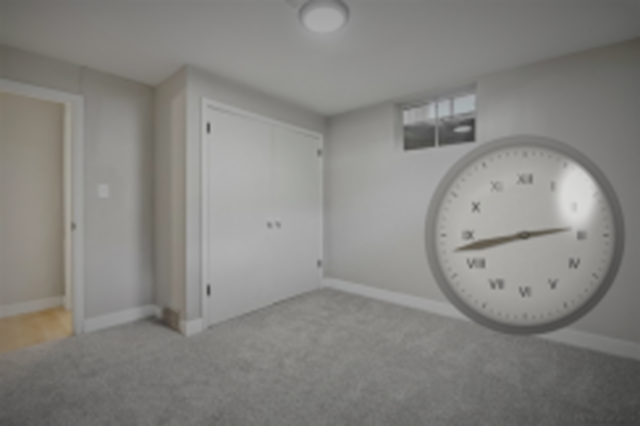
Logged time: 2,43
